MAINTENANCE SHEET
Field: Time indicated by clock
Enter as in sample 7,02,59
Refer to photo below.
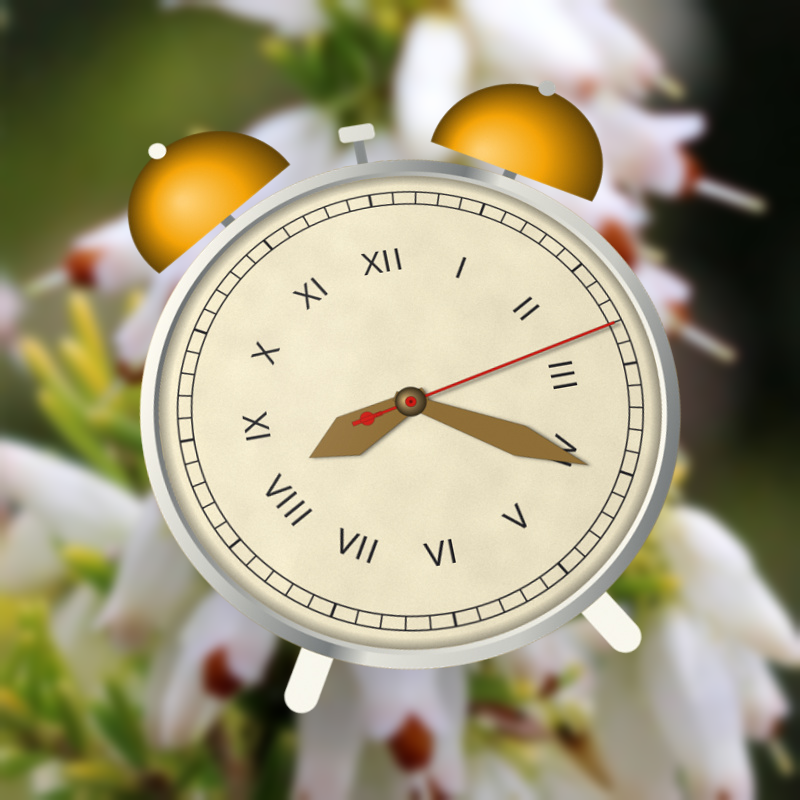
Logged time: 8,20,13
